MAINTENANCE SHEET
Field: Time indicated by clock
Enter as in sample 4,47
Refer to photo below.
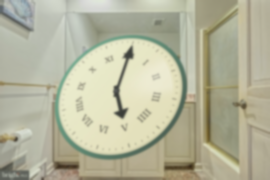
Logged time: 5,00
